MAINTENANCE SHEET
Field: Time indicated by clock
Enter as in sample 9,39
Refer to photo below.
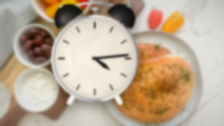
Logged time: 4,14
